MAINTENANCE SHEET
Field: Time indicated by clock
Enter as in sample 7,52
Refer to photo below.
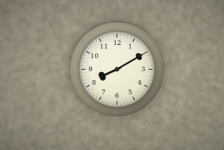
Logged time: 8,10
